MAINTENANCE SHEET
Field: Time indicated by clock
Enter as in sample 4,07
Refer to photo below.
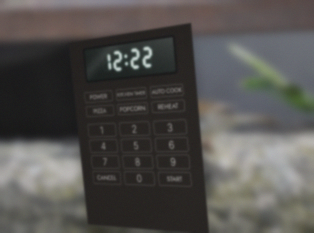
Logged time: 12,22
